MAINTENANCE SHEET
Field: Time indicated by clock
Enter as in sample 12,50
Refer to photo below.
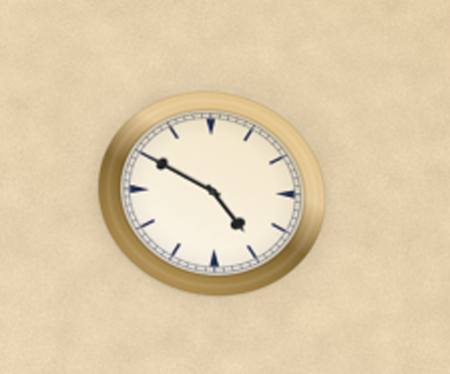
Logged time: 4,50
